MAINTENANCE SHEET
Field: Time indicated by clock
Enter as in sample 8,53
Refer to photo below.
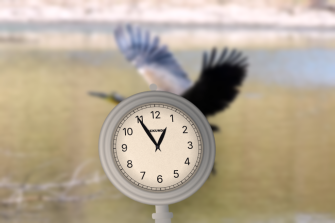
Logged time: 12,55
